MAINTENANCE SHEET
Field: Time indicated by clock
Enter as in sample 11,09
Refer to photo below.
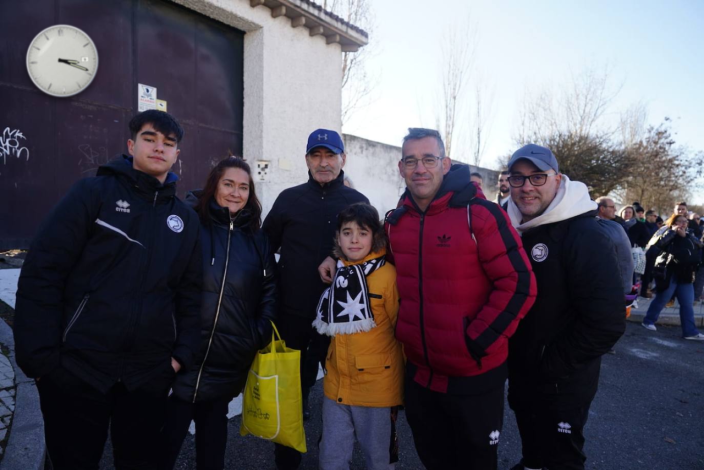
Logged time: 3,19
